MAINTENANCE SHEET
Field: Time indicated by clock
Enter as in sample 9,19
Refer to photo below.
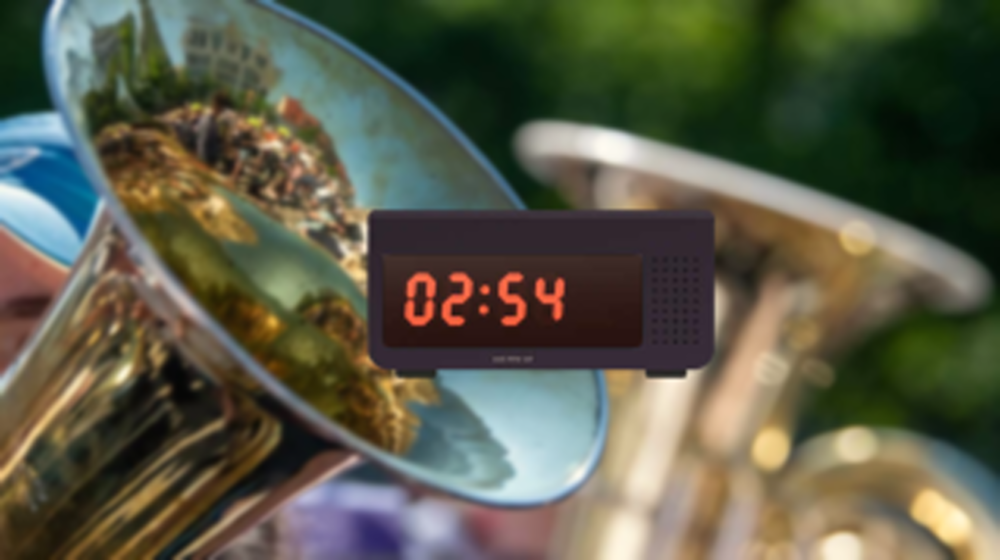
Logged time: 2,54
